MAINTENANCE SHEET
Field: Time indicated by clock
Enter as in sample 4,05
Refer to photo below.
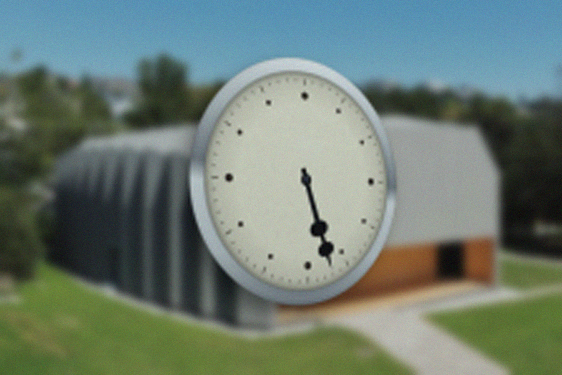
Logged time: 5,27
